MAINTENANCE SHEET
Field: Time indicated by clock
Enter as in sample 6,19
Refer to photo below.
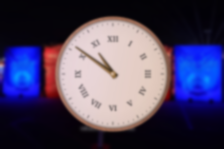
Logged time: 10,51
